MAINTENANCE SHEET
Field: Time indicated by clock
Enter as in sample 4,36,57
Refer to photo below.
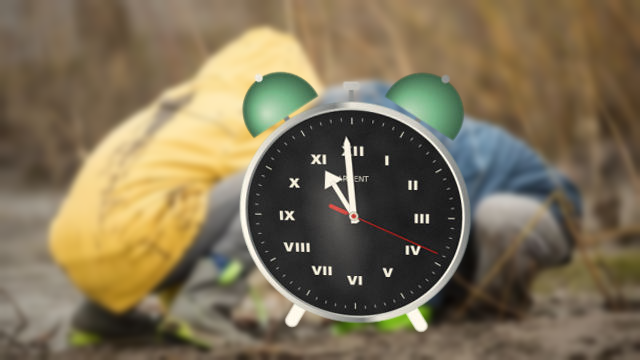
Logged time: 10,59,19
